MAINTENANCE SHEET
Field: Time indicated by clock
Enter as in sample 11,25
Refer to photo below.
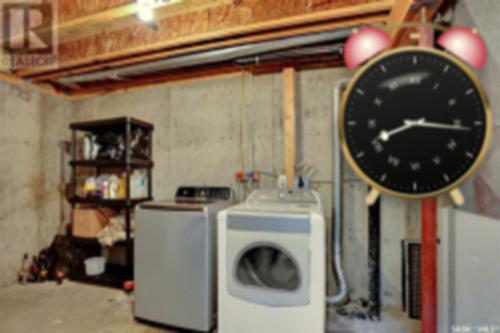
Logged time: 8,16
